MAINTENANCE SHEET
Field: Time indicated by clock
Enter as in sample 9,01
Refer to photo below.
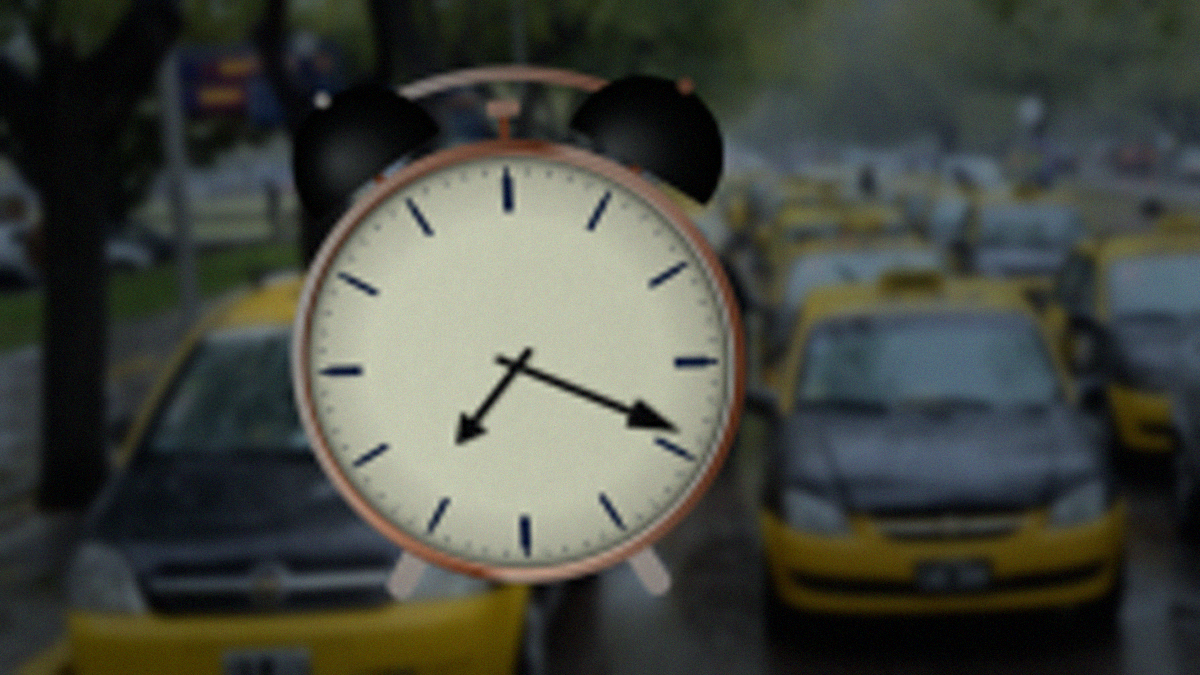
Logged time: 7,19
